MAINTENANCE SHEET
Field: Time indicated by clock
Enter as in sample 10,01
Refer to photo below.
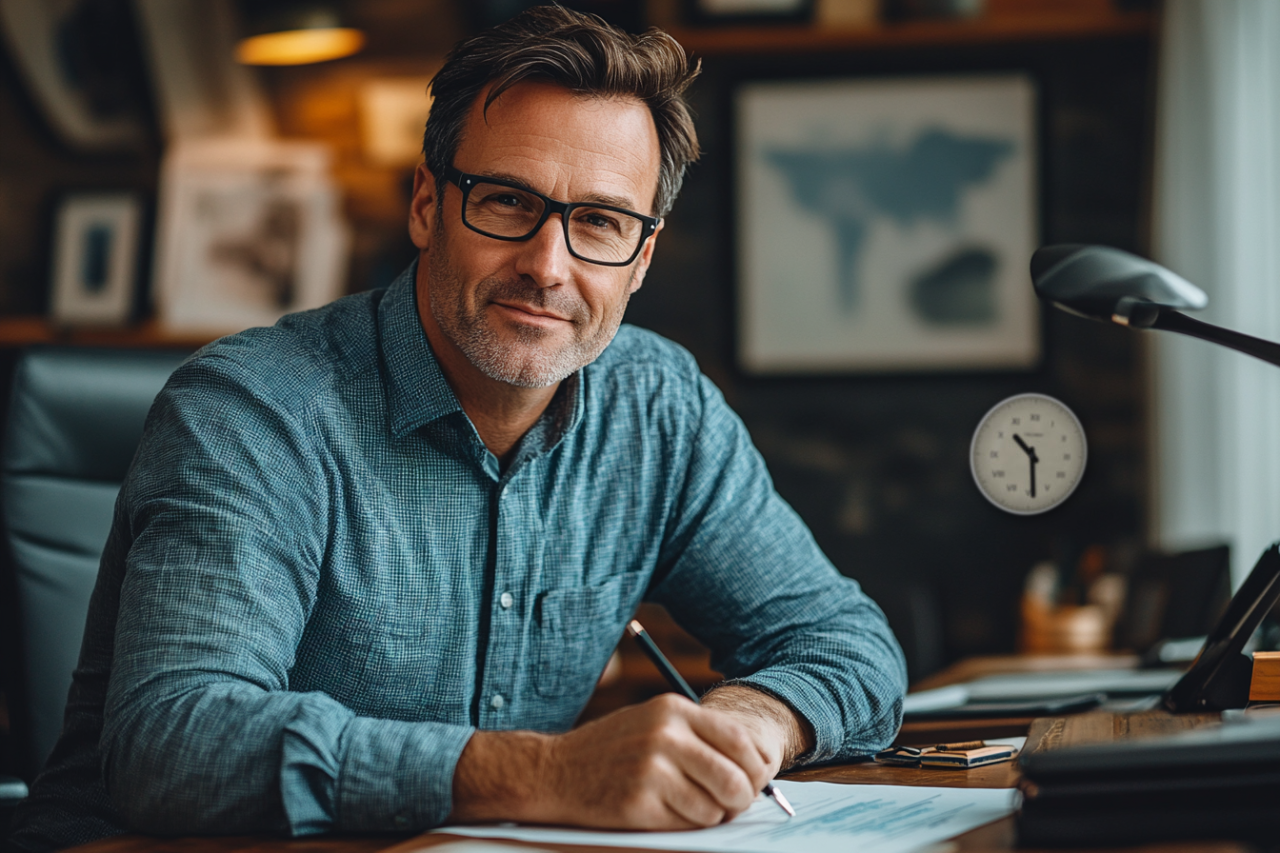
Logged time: 10,29
